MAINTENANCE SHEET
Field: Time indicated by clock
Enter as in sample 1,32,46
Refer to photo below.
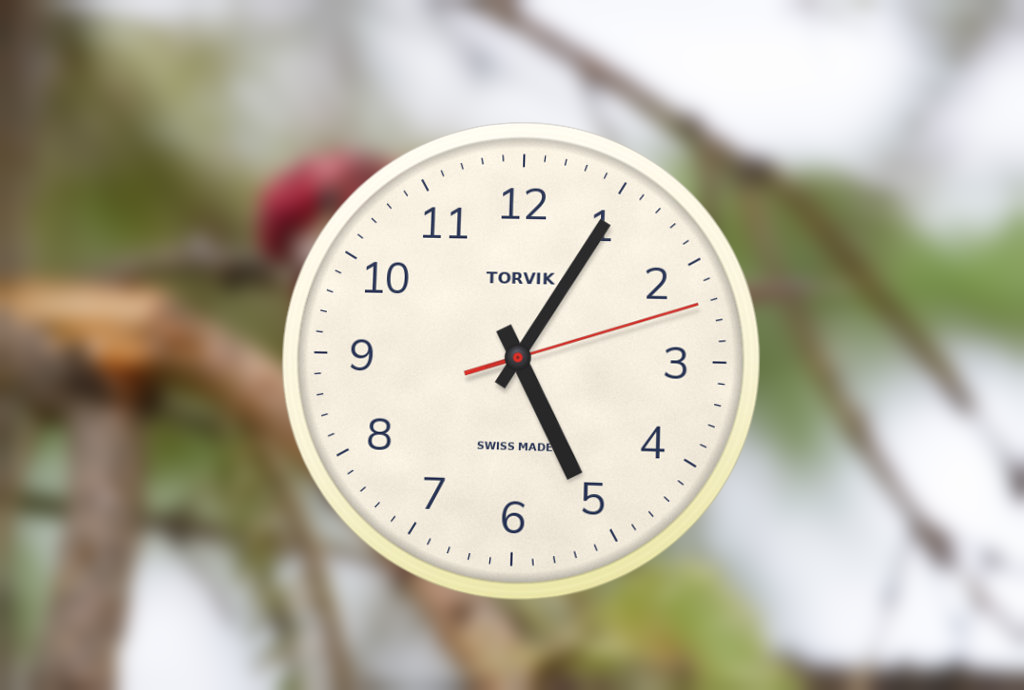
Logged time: 5,05,12
